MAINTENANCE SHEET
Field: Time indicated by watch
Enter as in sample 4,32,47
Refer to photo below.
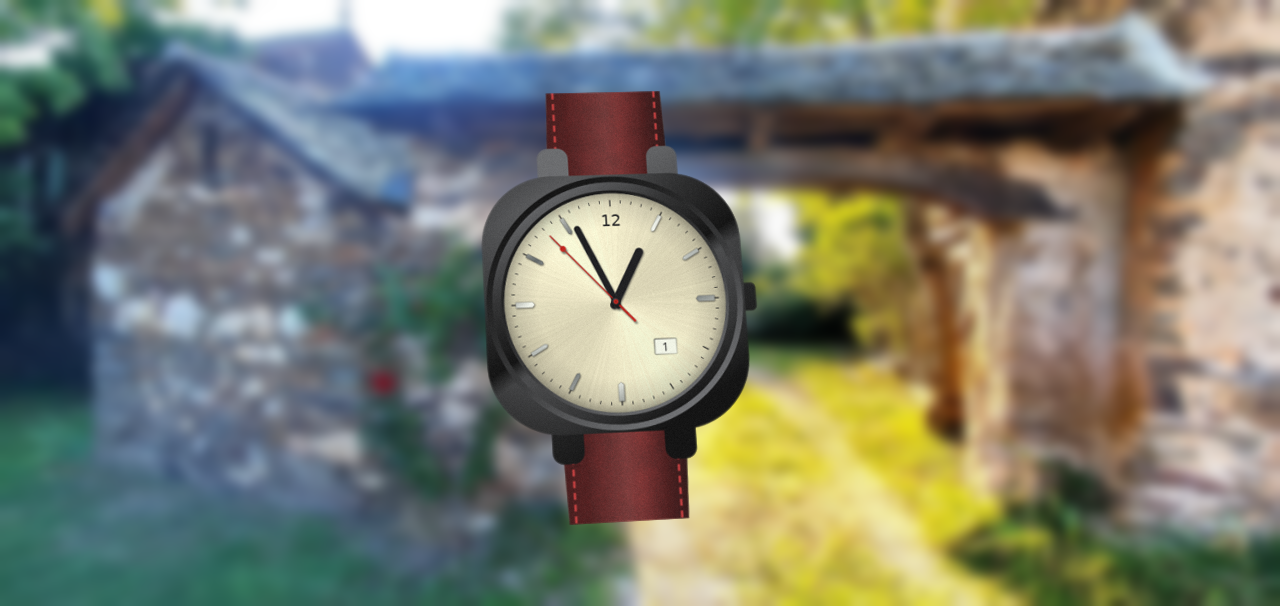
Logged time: 12,55,53
